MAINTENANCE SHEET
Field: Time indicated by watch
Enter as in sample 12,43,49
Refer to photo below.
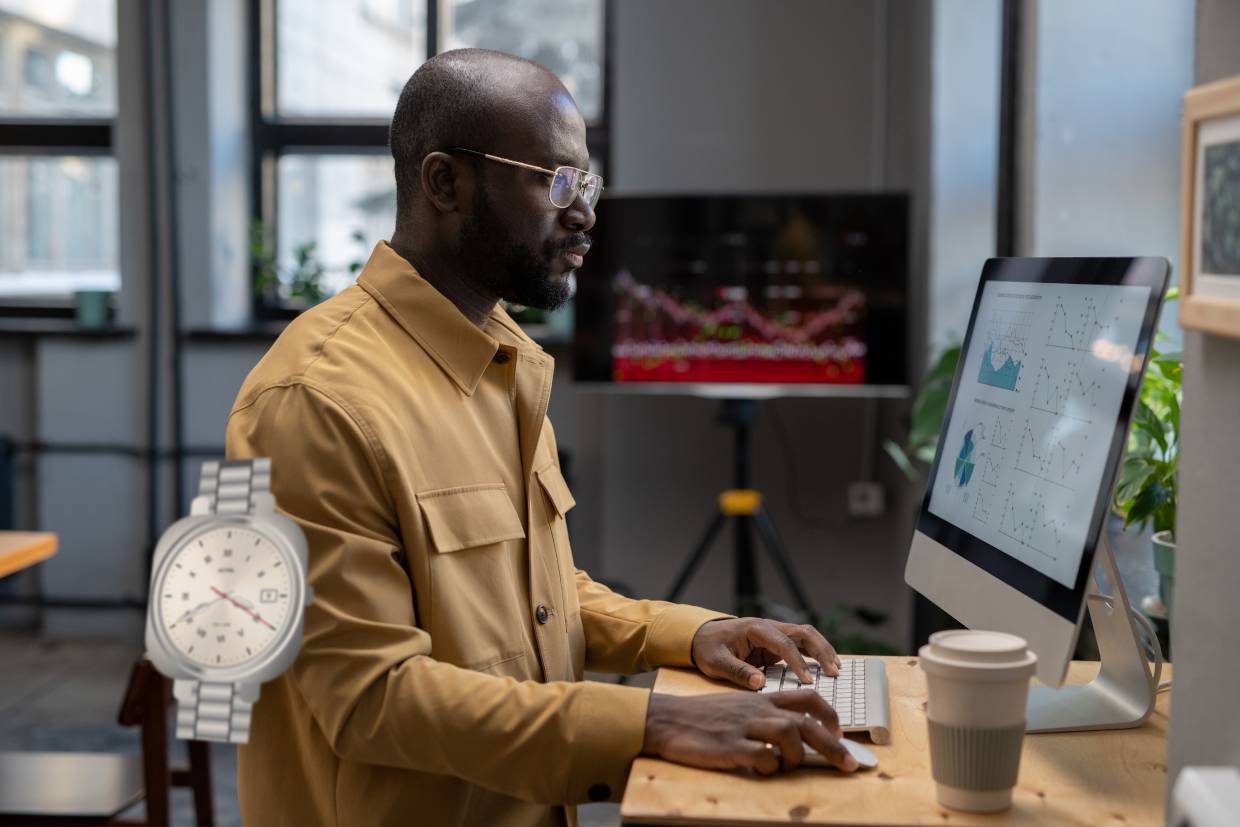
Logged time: 3,40,20
